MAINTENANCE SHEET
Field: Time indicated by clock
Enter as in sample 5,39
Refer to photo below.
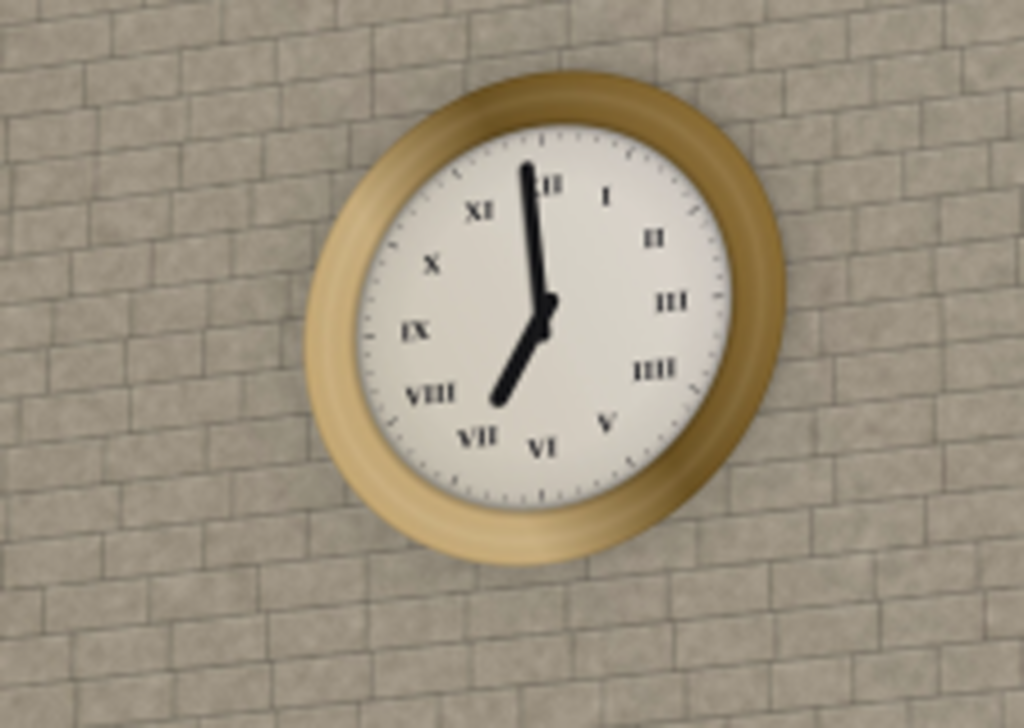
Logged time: 6,59
